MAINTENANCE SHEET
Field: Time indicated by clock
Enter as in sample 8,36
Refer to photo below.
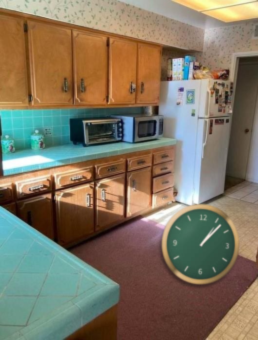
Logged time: 1,07
